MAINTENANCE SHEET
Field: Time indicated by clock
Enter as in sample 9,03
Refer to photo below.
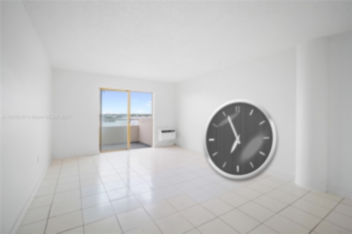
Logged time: 6,56
